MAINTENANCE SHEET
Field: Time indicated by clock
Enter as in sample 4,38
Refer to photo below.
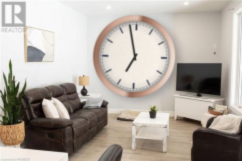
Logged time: 6,58
